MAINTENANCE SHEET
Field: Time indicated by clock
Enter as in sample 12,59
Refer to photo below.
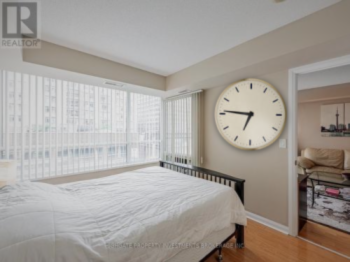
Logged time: 6,46
